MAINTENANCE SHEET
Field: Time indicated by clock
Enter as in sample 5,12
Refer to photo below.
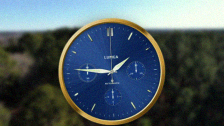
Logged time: 1,46
